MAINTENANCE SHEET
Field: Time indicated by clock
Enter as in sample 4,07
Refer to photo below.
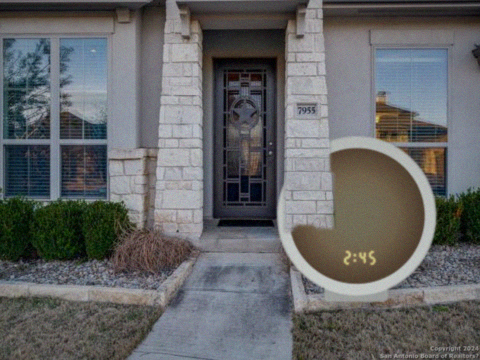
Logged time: 2,45
